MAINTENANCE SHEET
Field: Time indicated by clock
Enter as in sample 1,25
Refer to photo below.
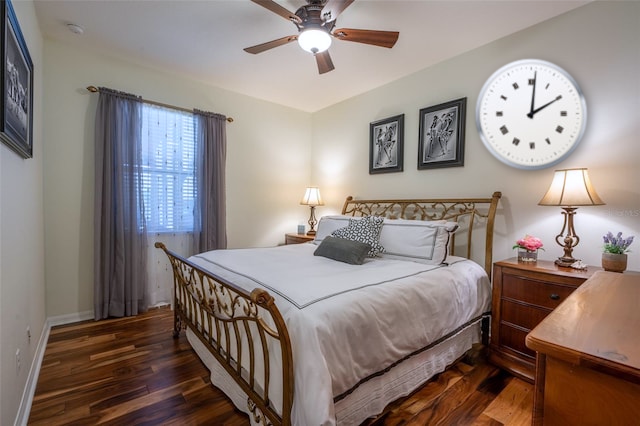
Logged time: 2,01
